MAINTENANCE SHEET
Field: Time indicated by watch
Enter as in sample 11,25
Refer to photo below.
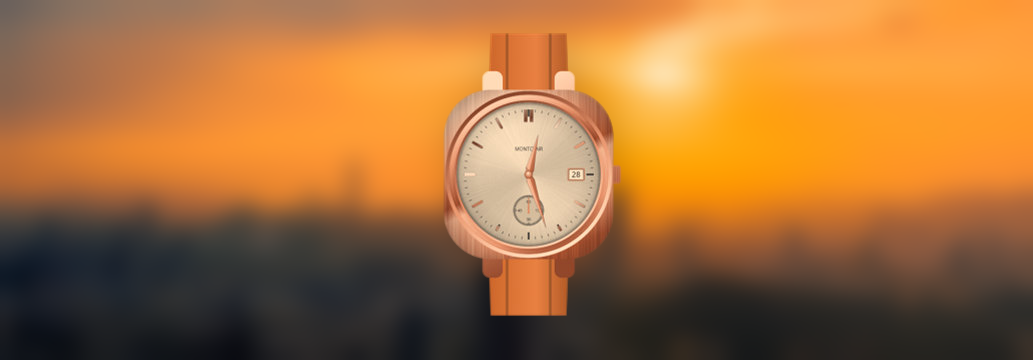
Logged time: 12,27
